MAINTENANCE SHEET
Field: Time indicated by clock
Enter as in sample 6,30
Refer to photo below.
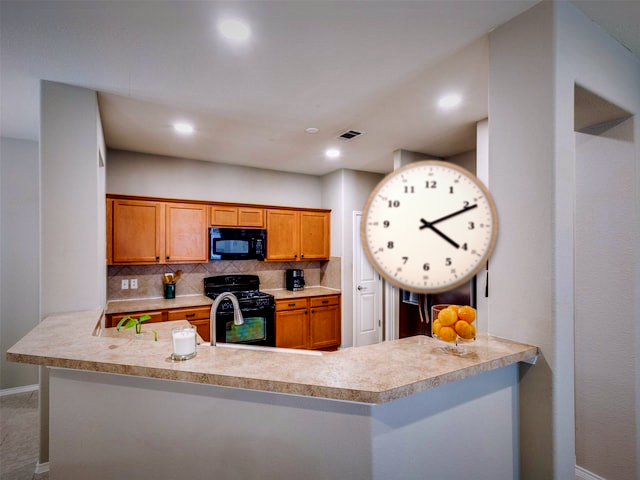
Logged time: 4,11
